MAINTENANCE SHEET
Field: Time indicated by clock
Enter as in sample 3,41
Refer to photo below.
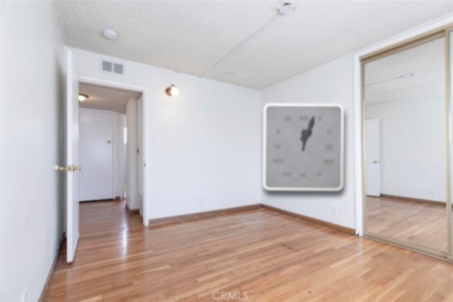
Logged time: 12,03
